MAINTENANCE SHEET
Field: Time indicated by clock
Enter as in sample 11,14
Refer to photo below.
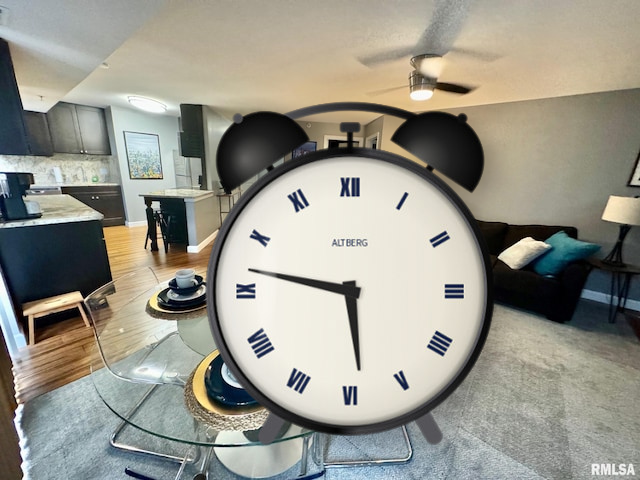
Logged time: 5,47
